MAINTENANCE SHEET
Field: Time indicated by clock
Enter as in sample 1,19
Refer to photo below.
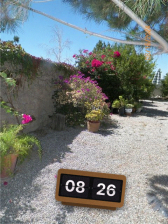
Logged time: 8,26
